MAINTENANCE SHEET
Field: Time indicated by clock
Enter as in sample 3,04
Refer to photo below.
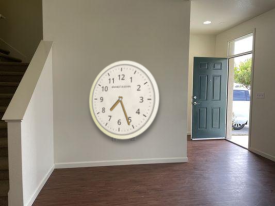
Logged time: 7,26
